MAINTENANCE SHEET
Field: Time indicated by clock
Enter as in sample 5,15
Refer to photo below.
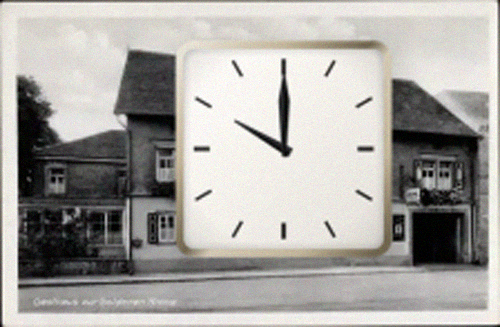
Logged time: 10,00
